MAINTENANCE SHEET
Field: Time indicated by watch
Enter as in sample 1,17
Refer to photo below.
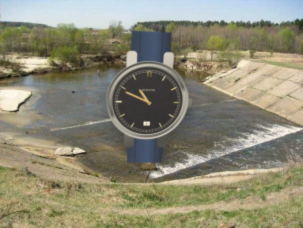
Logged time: 10,49
